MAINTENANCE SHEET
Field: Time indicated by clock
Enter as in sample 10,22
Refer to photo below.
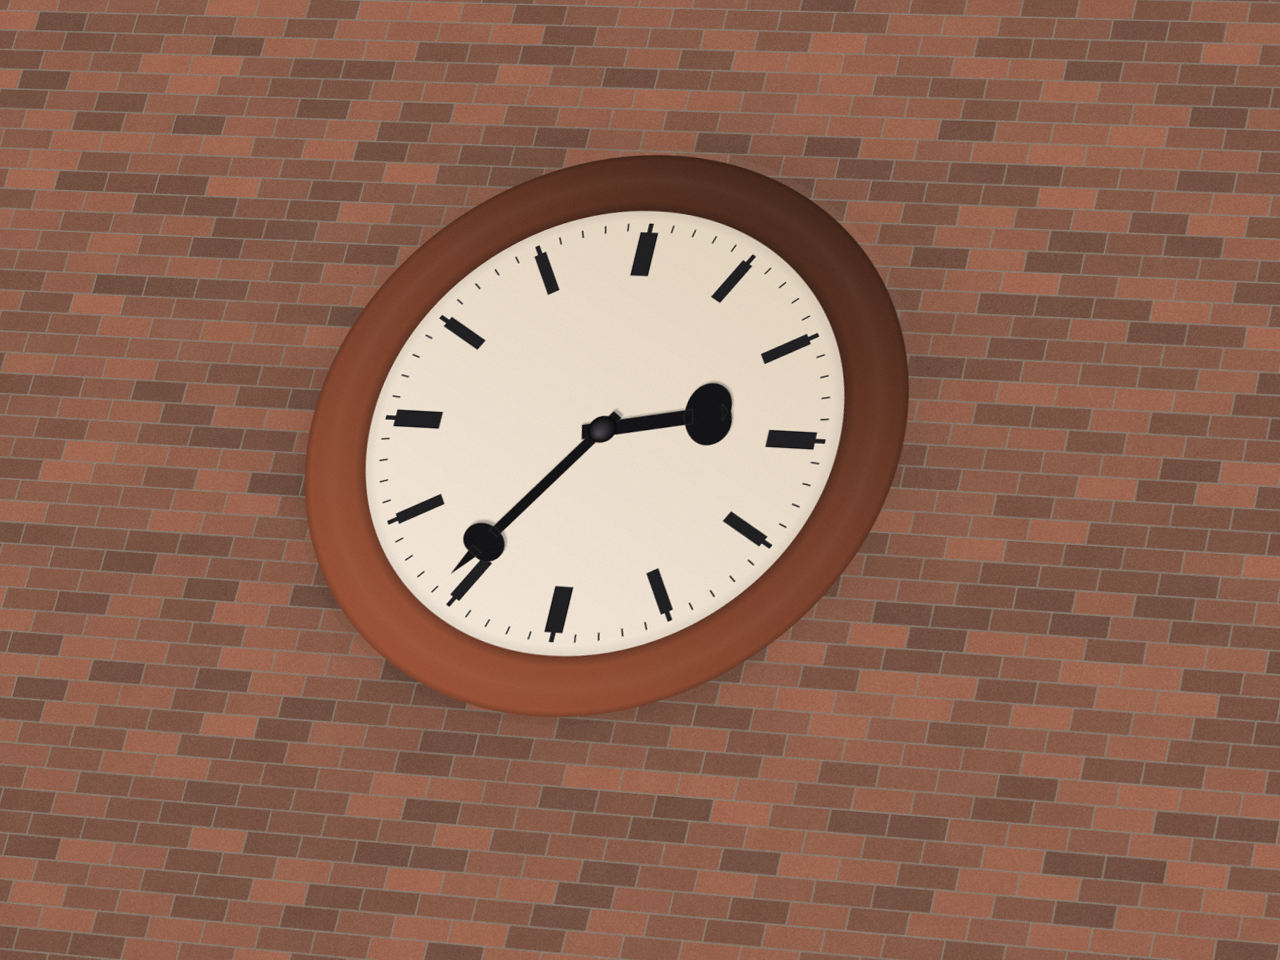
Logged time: 2,36
